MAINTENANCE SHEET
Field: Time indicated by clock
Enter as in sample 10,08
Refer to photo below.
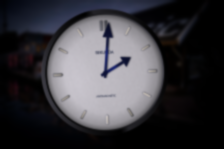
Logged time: 2,01
